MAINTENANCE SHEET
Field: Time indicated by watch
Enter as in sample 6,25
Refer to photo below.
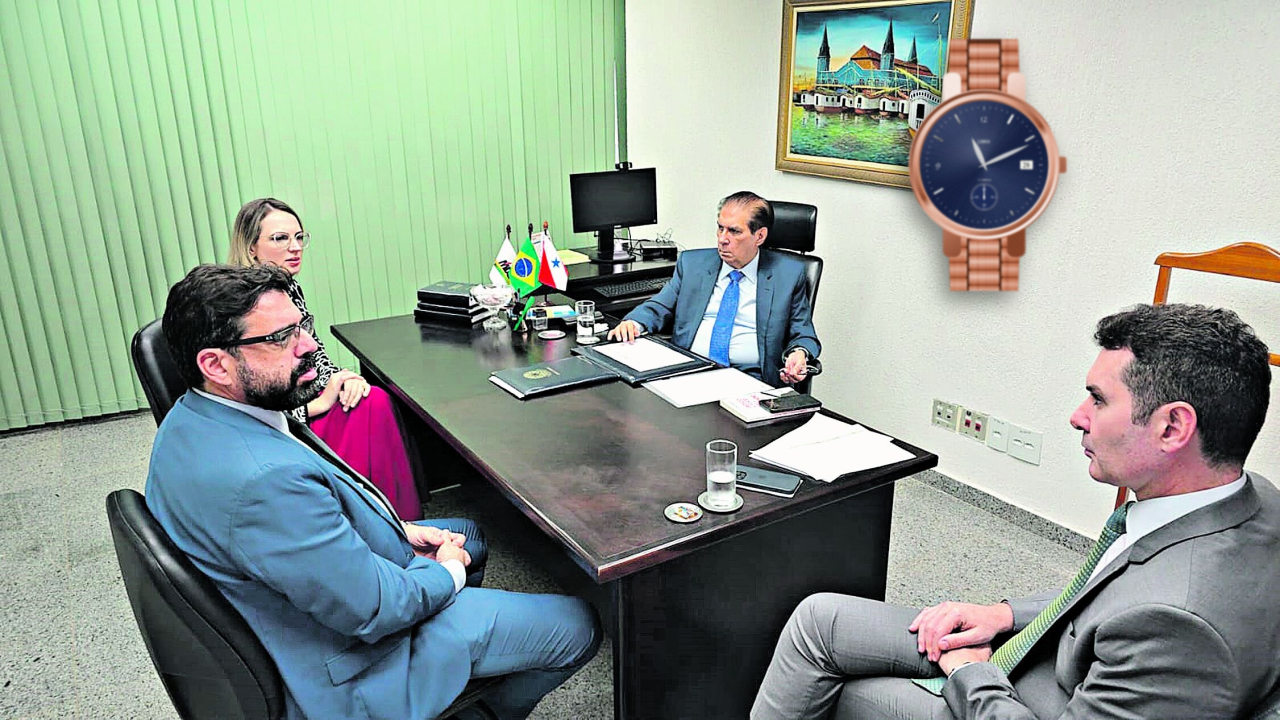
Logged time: 11,11
